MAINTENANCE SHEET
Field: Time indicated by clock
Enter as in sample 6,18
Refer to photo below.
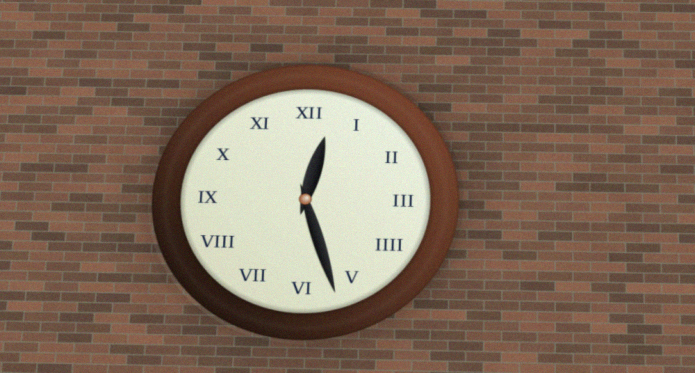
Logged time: 12,27
